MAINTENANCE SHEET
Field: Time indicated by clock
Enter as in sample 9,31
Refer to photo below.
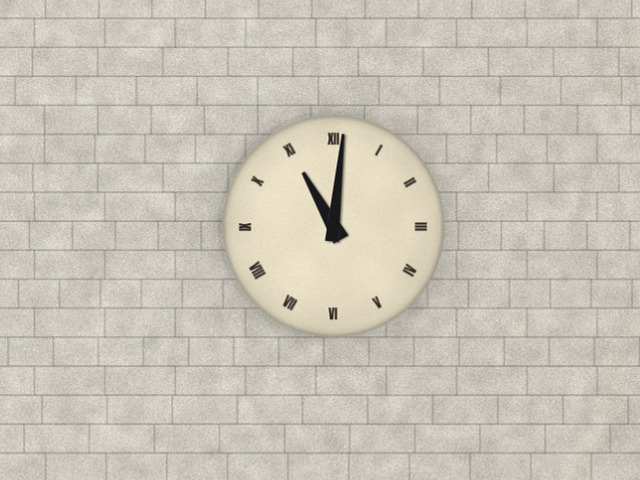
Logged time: 11,01
